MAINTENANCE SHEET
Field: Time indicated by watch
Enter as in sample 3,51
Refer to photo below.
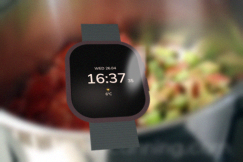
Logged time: 16,37
